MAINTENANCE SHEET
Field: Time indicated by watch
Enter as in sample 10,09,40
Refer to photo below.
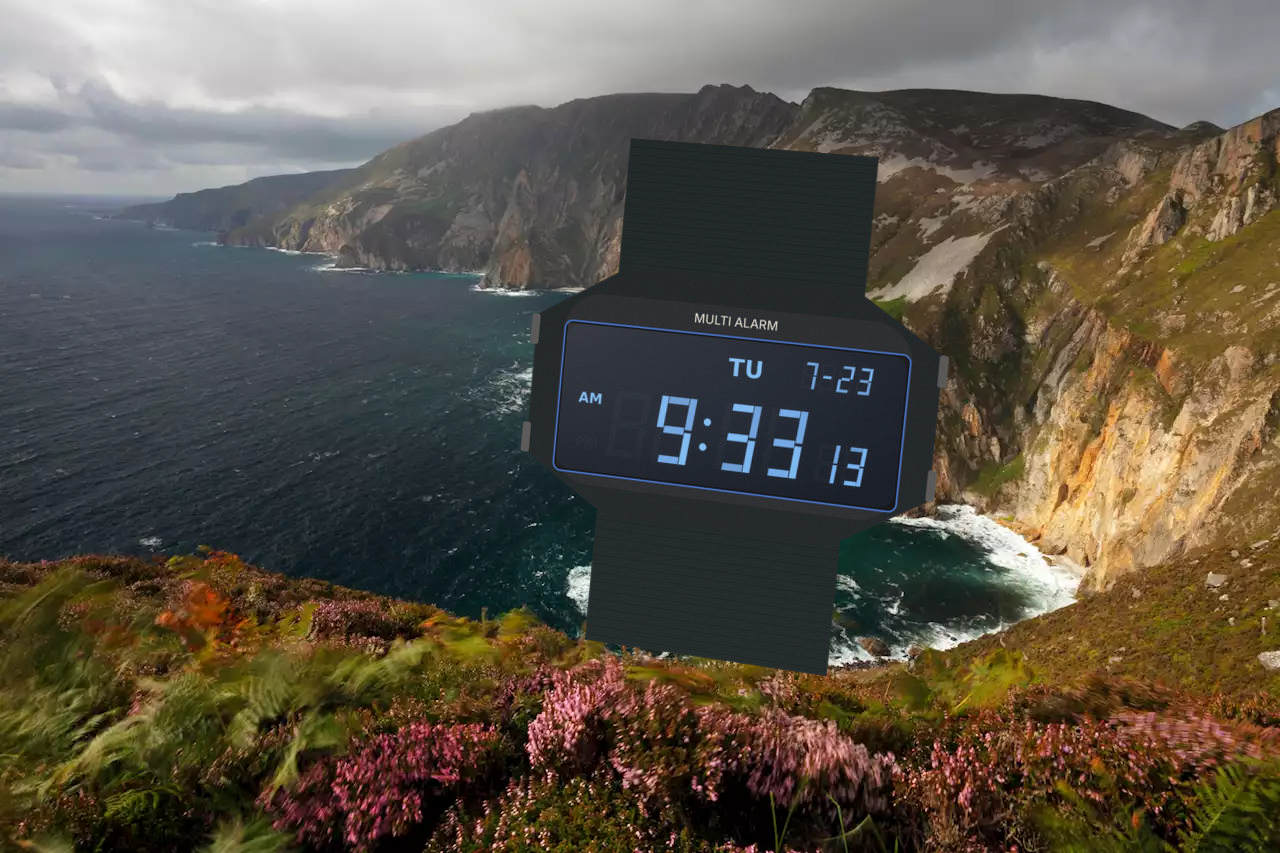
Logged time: 9,33,13
